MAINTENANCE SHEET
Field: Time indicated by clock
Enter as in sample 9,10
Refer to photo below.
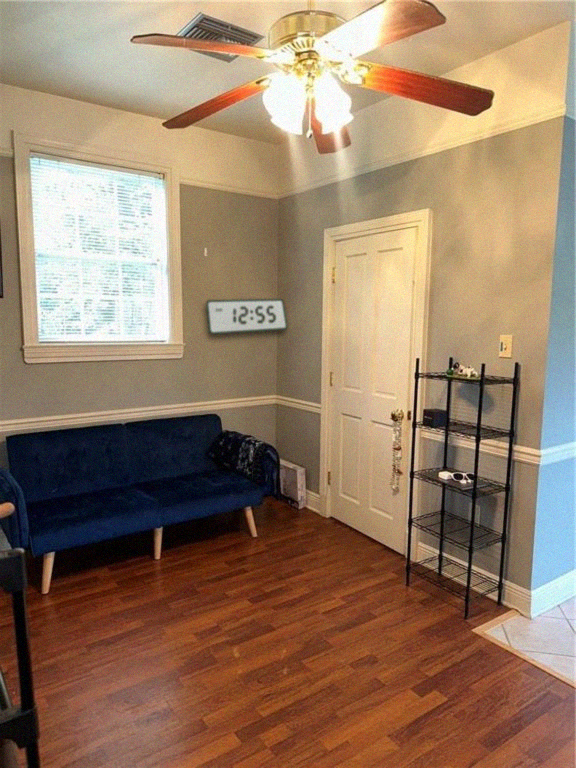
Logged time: 12,55
